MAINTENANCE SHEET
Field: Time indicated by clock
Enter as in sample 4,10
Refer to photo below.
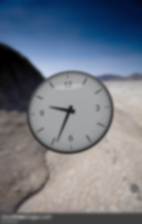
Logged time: 9,34
